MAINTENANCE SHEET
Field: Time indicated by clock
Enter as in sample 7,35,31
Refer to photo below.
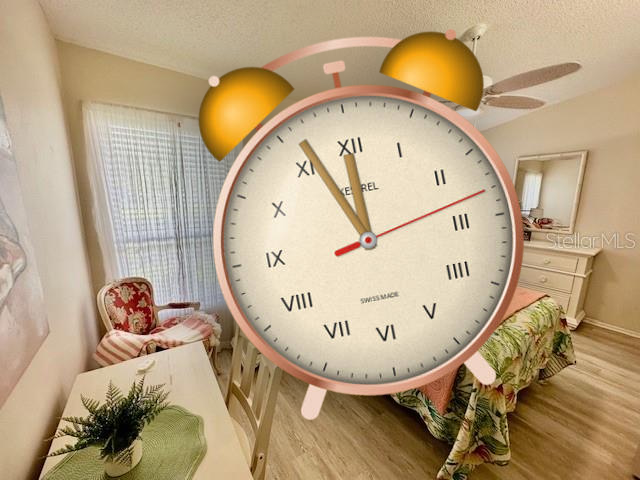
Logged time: 11,56,13
